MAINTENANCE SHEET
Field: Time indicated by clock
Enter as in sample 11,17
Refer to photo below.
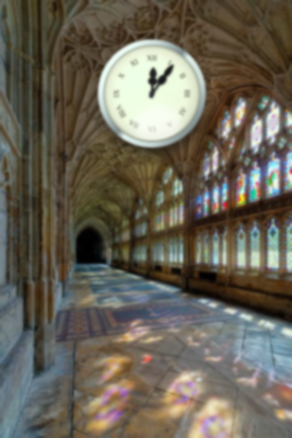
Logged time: 12,06
